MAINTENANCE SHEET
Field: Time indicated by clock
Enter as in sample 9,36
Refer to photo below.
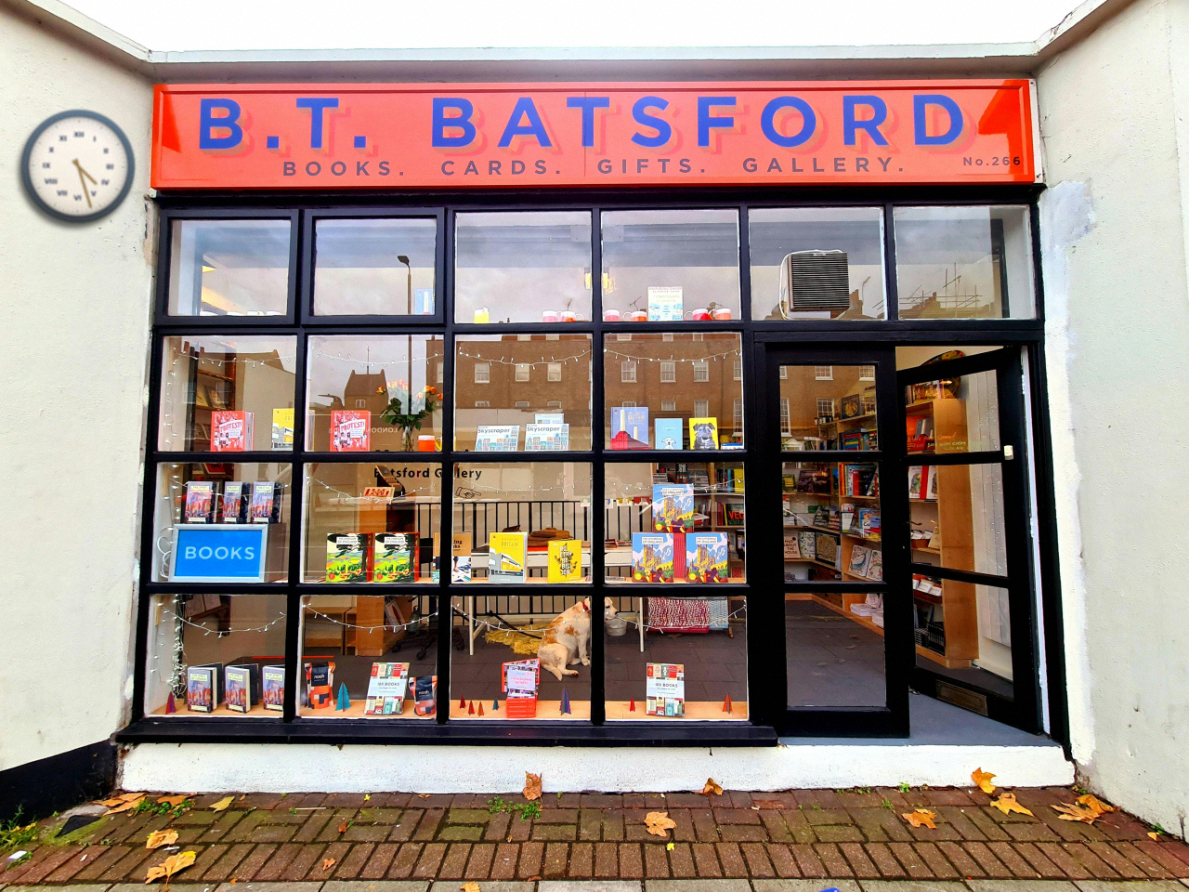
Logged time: 4,27
